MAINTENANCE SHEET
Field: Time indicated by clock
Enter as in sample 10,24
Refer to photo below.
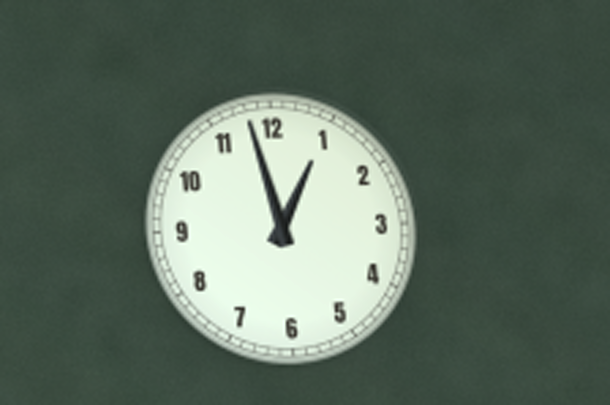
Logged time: 12,58
